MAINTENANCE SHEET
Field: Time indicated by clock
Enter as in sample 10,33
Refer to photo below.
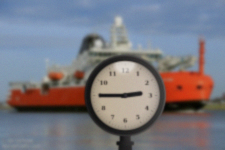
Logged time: 2,45
